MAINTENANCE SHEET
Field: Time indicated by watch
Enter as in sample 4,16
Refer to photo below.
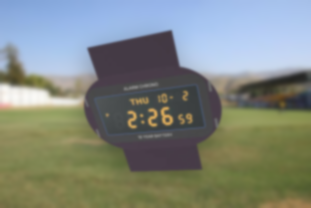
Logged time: 2,26
